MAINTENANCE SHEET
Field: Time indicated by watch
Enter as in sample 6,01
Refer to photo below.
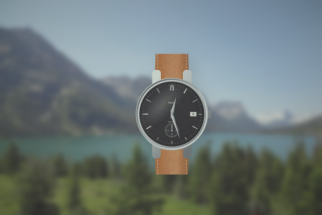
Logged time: 12,27
